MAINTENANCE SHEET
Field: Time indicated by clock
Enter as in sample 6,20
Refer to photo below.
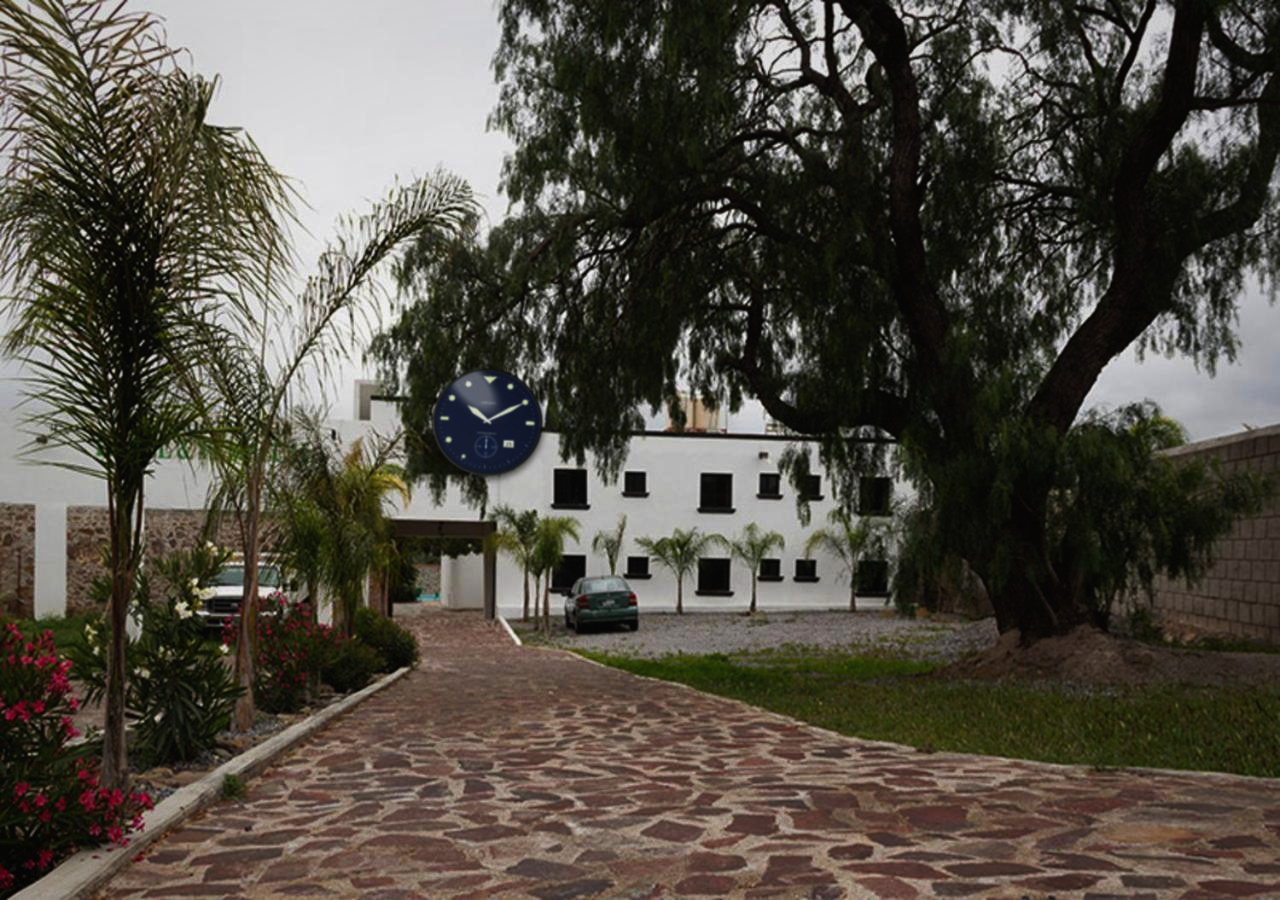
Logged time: 10,10
